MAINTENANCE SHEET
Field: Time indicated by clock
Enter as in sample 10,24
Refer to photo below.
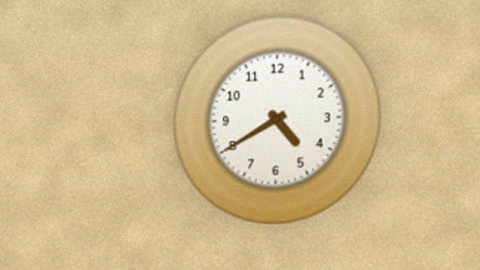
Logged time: 4,40
